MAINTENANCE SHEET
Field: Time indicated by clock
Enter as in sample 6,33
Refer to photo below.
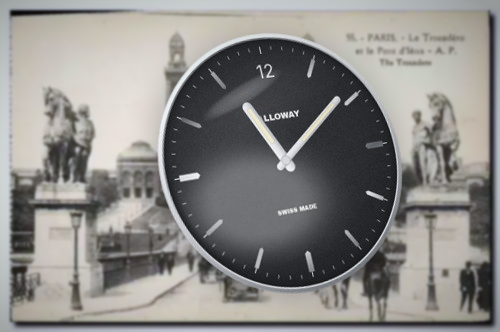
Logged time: 11,09
